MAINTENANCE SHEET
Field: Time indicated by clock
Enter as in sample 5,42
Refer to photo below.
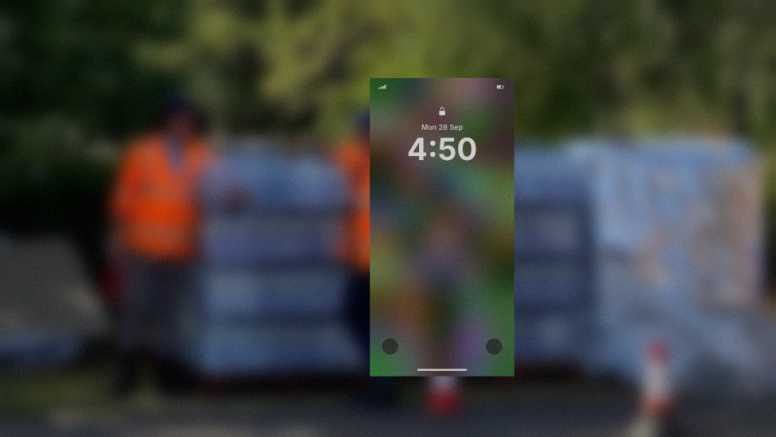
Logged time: 4,50
